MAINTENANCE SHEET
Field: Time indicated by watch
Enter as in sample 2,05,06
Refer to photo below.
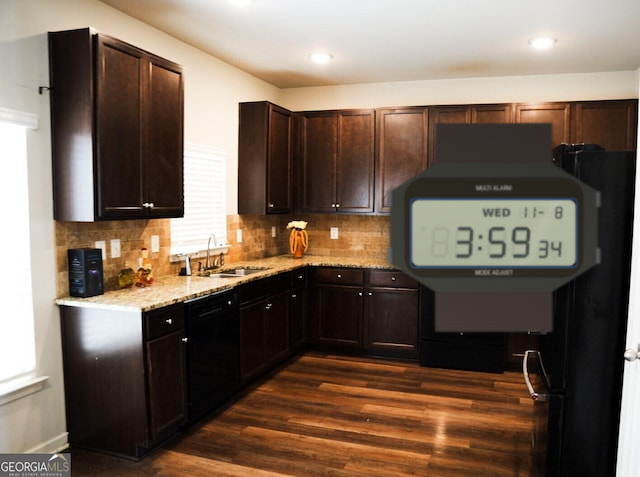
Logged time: 3,59,34
